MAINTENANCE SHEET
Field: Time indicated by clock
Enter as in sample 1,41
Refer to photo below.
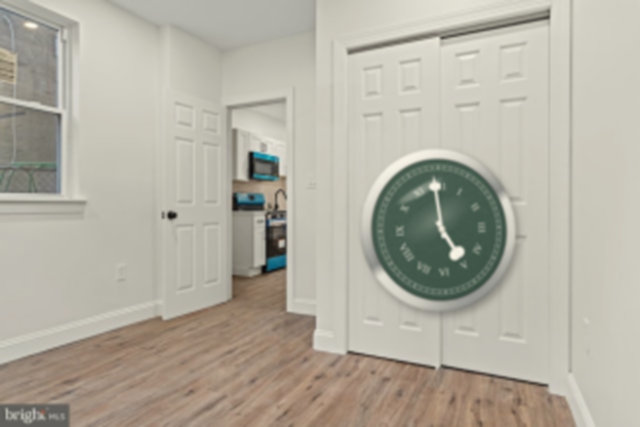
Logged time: 4,59
